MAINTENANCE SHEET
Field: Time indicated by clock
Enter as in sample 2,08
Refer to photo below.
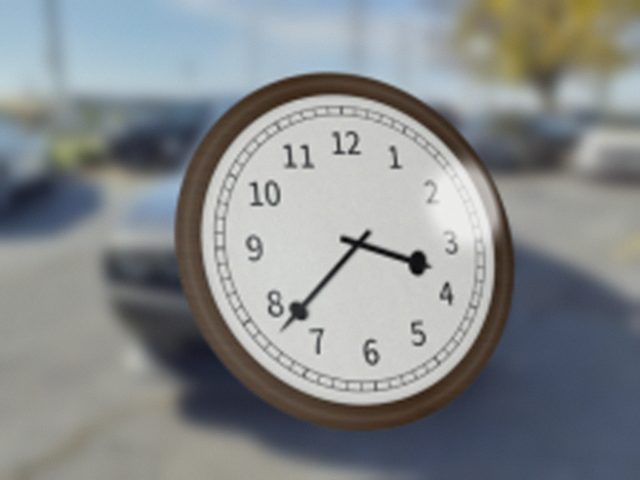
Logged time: 3,38
